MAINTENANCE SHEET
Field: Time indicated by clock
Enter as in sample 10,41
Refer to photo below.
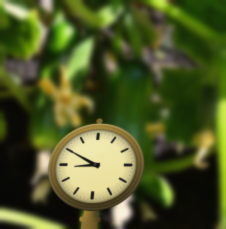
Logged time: 8,50
